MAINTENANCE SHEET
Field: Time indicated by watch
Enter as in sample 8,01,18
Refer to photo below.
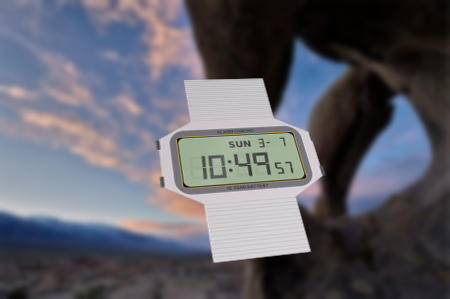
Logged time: 10,49,57
